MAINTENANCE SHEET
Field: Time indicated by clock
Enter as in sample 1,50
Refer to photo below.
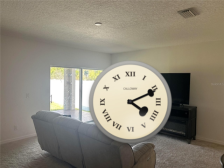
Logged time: 4,11
